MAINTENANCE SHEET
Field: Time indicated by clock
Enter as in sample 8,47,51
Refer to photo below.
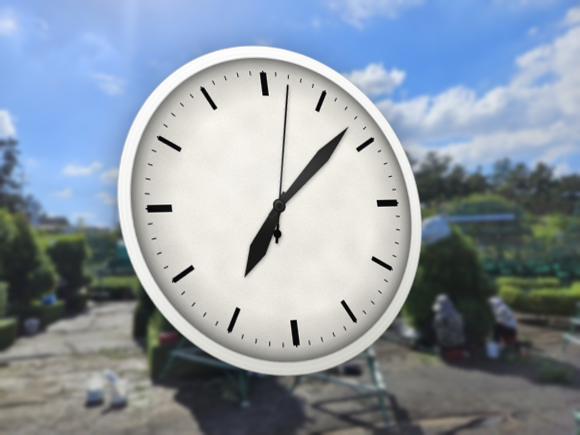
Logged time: 7,08,02
